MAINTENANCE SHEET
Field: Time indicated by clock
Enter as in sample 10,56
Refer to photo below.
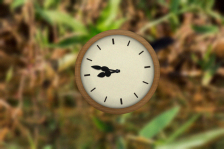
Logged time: 8,48
